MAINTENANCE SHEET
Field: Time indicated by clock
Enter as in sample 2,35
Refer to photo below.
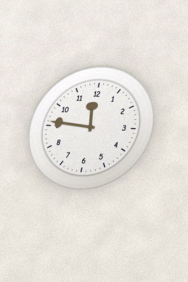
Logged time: 11,46
